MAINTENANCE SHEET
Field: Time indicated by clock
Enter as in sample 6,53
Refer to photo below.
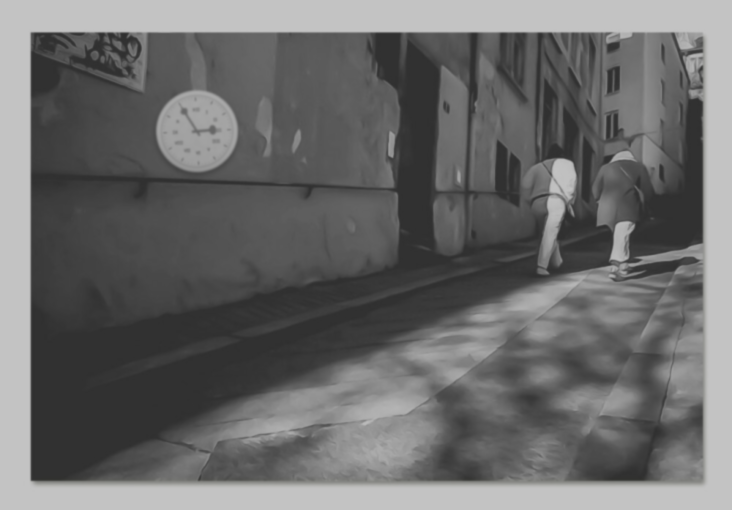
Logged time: 2,55
